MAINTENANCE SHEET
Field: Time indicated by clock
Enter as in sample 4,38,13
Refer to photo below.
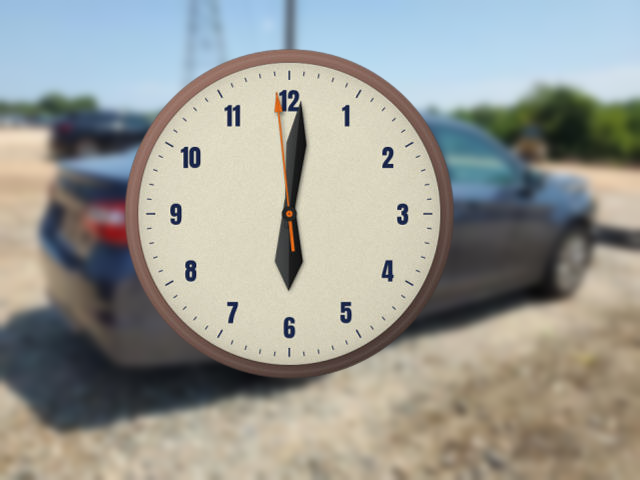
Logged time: 6,00,59
